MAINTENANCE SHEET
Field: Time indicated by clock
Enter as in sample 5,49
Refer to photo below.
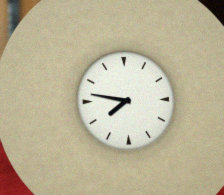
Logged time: 7,47
